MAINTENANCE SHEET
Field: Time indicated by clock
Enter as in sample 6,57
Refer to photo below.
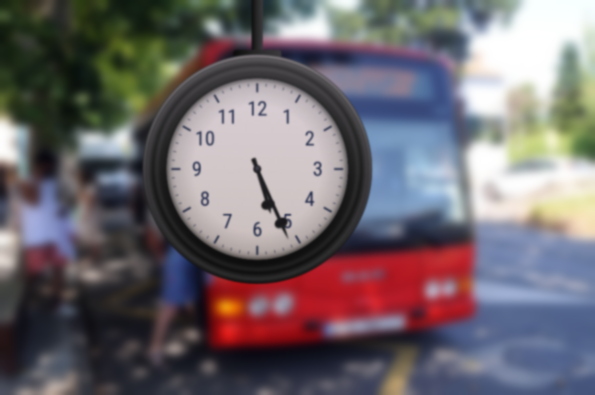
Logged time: 5,26
